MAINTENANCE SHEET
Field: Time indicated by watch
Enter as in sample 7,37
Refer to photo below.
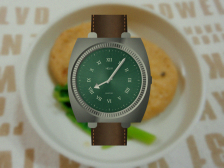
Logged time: 8,06
